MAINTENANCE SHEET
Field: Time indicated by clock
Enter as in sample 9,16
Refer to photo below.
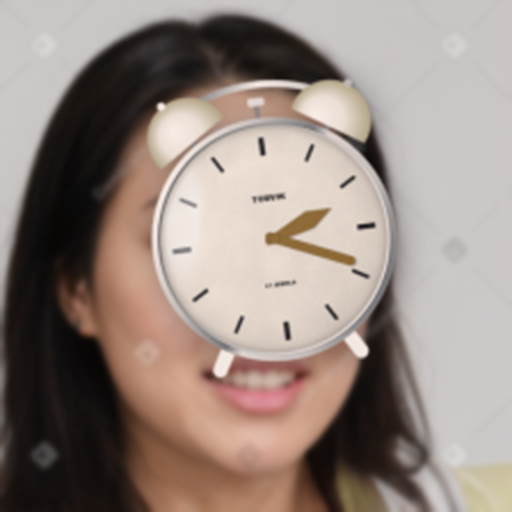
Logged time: 2,19
